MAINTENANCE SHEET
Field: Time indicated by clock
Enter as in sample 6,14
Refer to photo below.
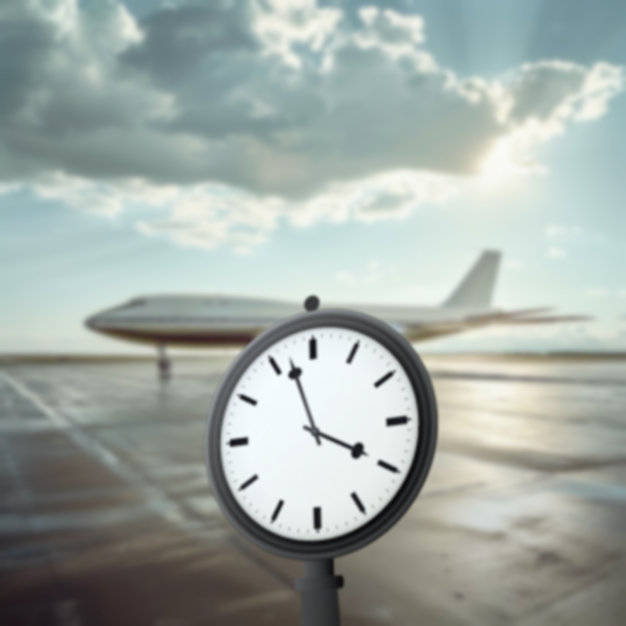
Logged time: 3,57
